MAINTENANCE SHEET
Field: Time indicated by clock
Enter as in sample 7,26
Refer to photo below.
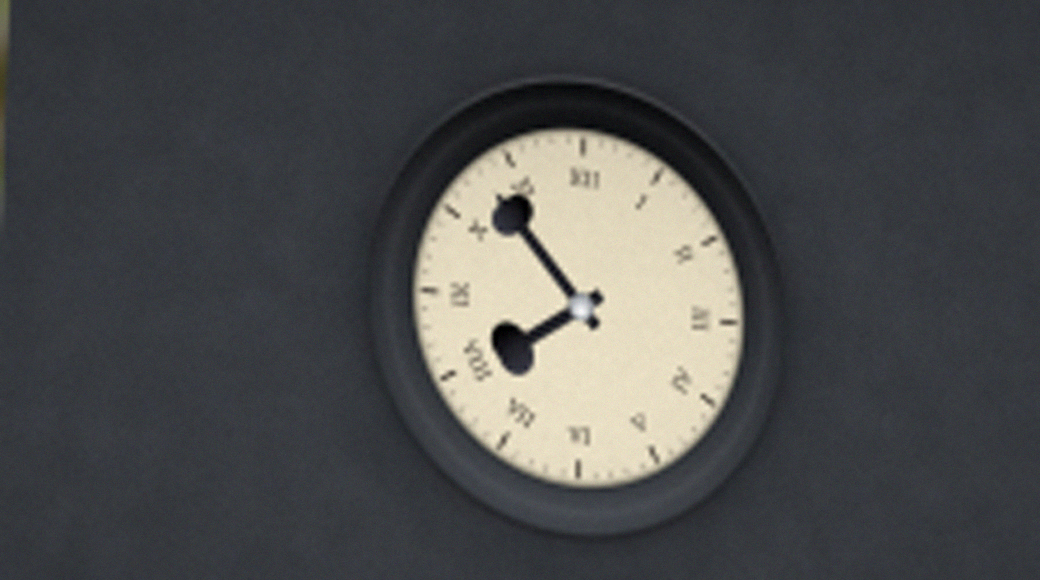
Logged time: 7,53
